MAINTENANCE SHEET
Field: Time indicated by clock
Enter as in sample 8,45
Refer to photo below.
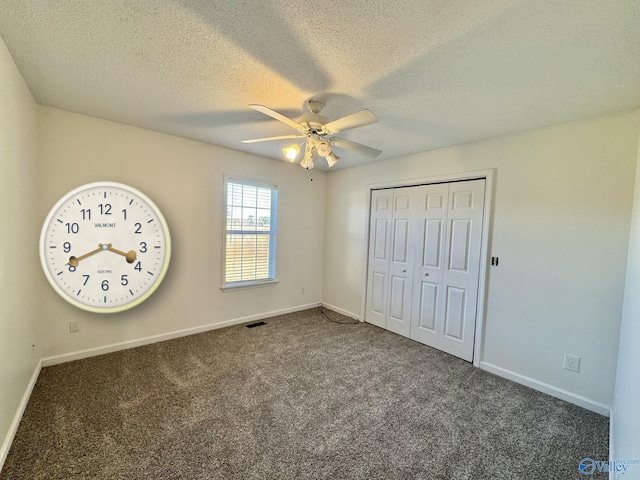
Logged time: 3,41
